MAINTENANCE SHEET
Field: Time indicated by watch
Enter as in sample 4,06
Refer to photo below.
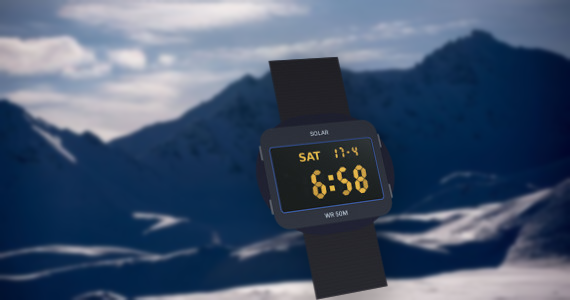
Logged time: 6,58
